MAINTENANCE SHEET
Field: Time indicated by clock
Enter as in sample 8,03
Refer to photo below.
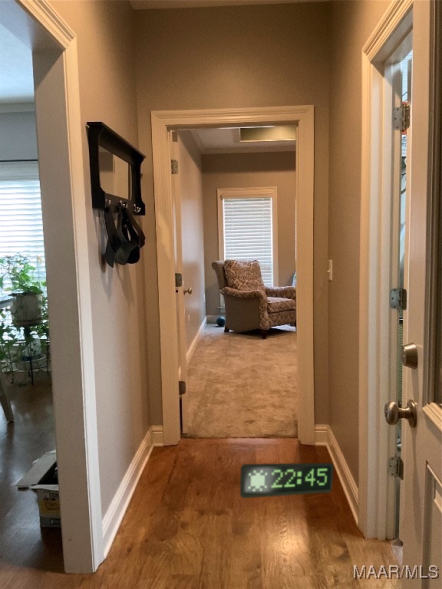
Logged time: 22,45
